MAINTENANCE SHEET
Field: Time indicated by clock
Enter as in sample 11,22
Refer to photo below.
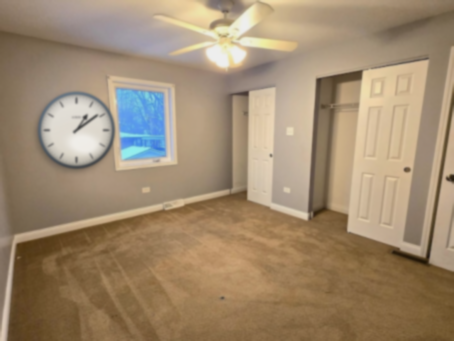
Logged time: 1,09
